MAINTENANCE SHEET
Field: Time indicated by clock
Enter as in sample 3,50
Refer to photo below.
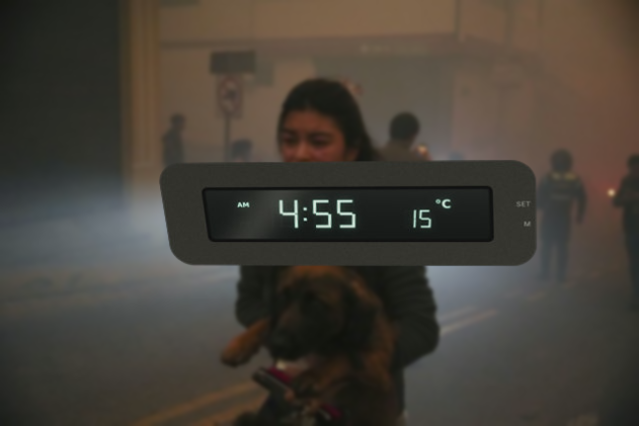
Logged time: 4,55
